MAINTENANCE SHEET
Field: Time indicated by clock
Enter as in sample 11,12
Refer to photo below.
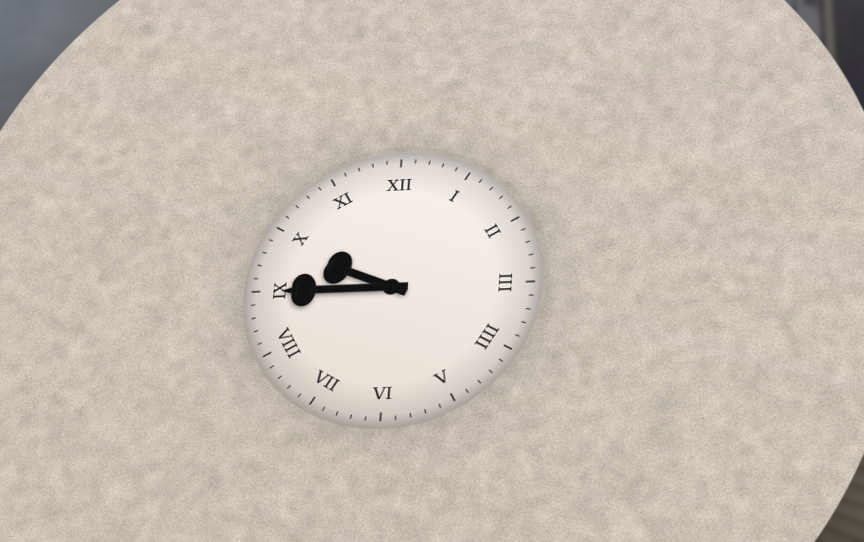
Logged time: 9,45
